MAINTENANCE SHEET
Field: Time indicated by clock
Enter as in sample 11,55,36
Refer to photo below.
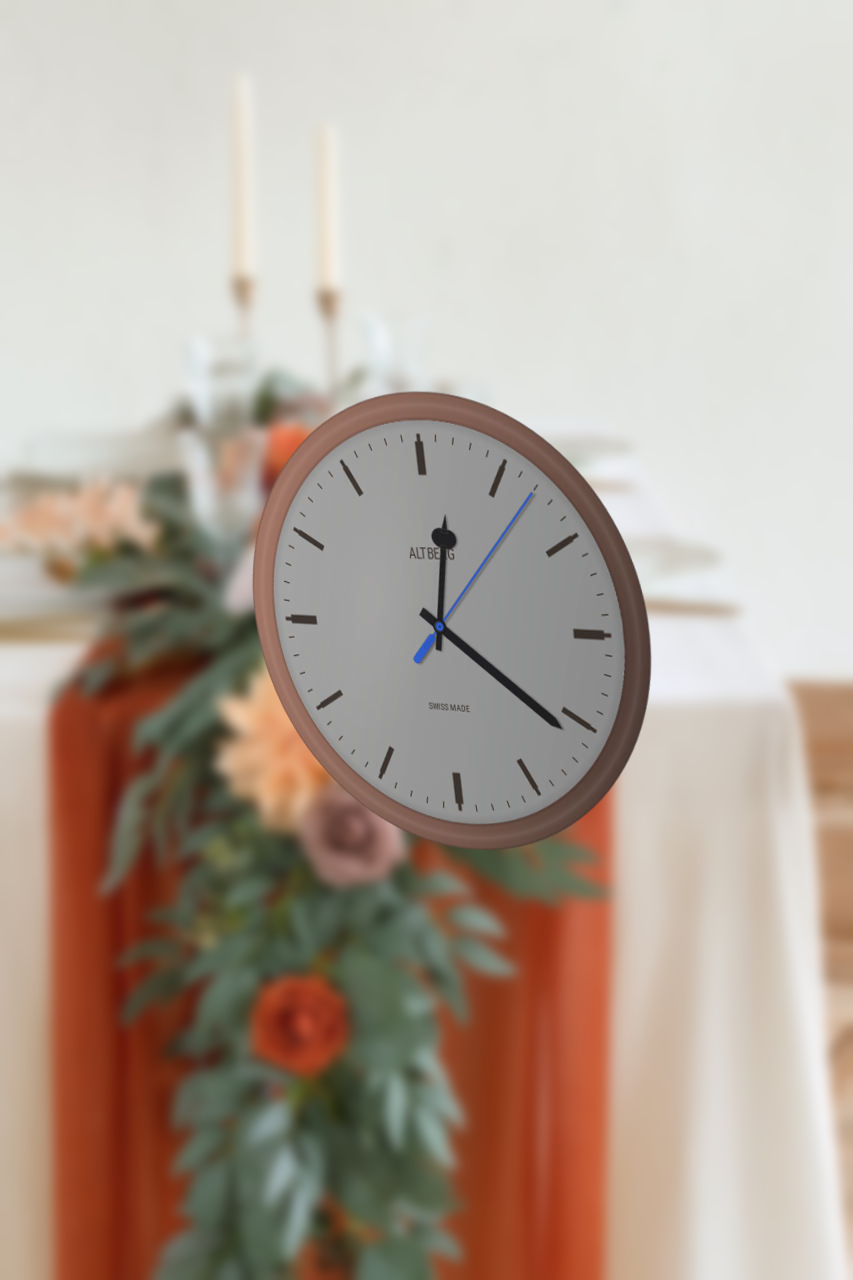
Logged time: 12,21,07
